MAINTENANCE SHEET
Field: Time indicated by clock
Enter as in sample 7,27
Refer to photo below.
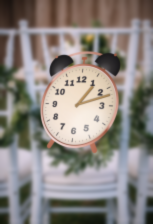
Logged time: 1,12
